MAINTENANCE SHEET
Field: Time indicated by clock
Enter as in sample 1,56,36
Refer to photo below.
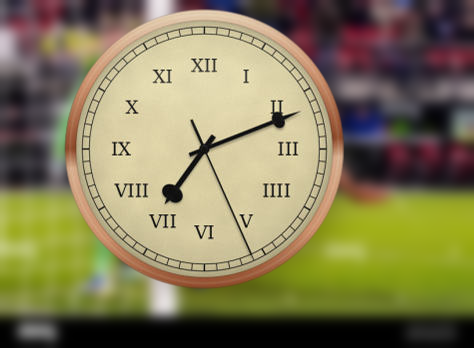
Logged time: 7,11,26
